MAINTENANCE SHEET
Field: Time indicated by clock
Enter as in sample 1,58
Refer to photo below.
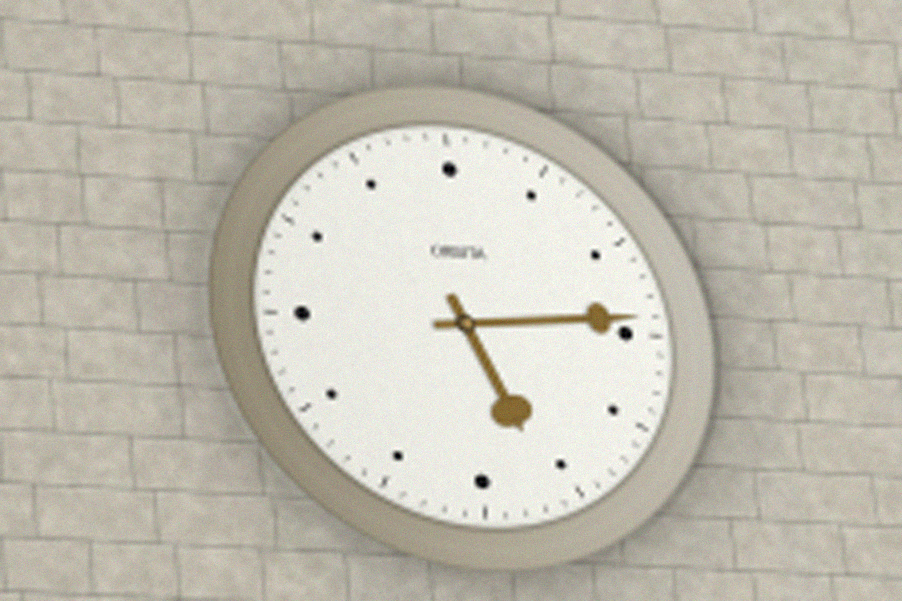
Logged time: 5,14
